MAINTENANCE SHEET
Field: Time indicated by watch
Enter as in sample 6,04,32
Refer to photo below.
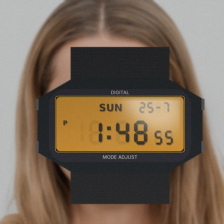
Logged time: 1,48,55
